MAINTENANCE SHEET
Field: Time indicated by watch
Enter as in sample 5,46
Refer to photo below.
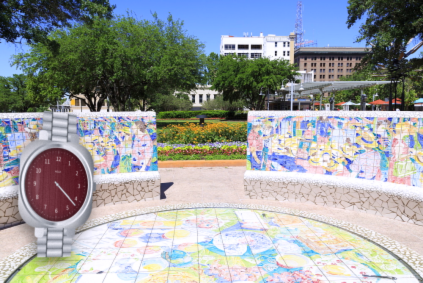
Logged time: 4,22
